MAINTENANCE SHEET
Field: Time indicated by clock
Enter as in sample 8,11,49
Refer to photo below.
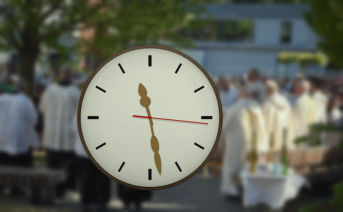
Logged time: 11,28,16
